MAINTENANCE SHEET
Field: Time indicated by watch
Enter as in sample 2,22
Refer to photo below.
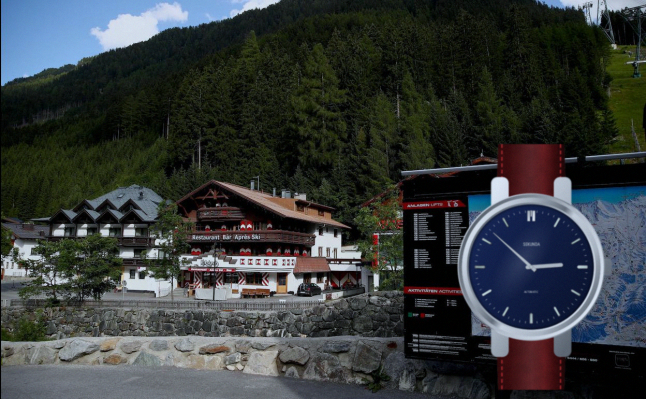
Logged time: 2,52
